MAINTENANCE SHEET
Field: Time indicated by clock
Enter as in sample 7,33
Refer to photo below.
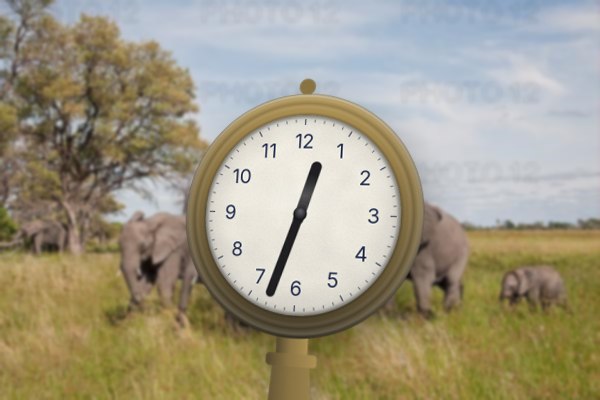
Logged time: 12,33
